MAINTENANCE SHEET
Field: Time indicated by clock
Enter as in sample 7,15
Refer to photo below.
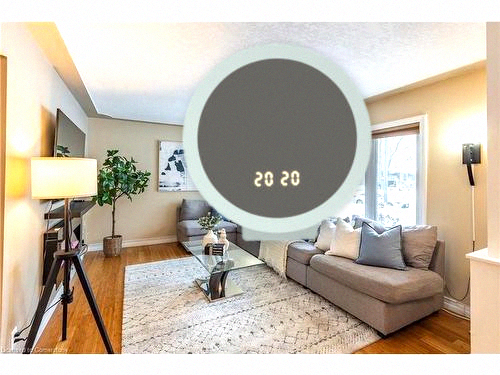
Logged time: 20,20
